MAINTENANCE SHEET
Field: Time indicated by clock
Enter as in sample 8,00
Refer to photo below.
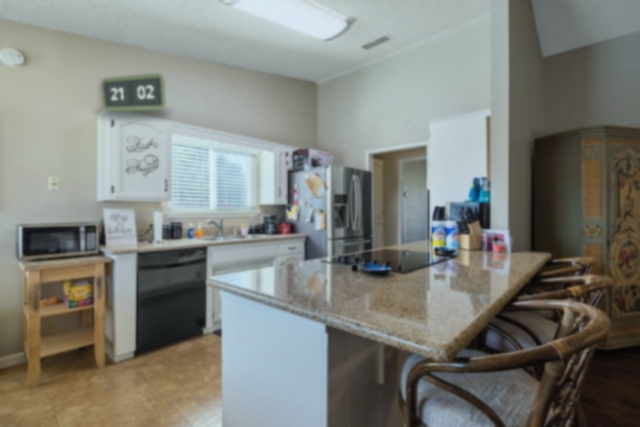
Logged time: 21,02
